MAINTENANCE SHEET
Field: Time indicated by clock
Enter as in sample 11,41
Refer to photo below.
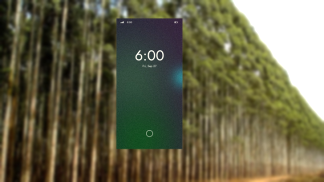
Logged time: 6,00
